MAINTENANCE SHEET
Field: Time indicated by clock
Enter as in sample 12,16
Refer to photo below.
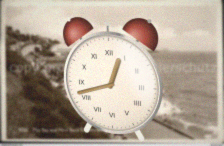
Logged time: 12,42
